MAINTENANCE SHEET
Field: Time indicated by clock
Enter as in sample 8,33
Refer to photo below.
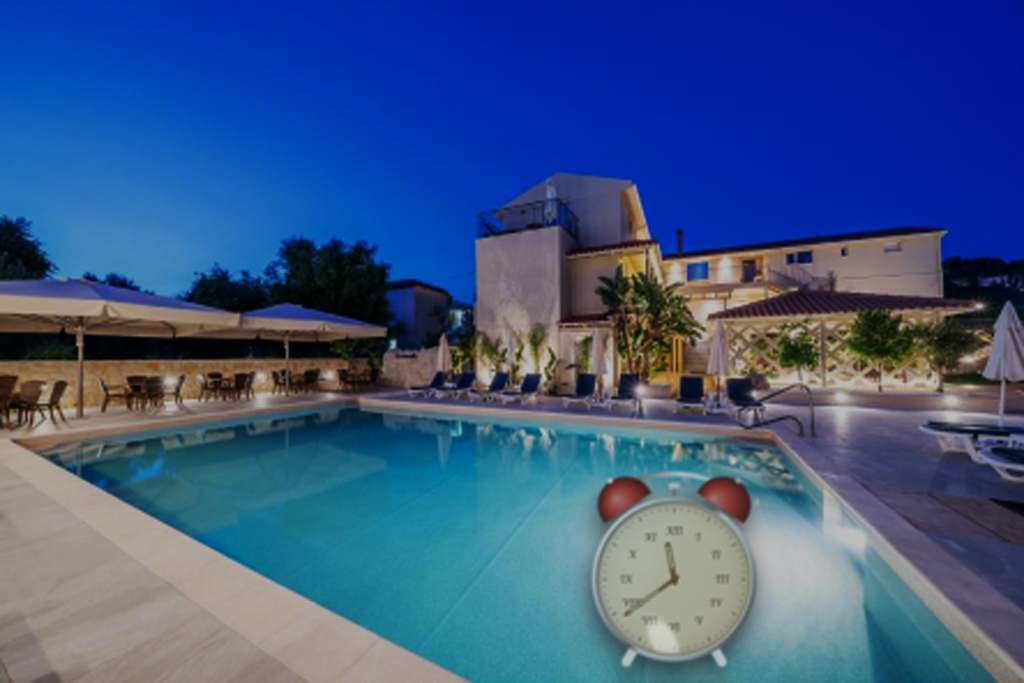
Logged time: 11,39
